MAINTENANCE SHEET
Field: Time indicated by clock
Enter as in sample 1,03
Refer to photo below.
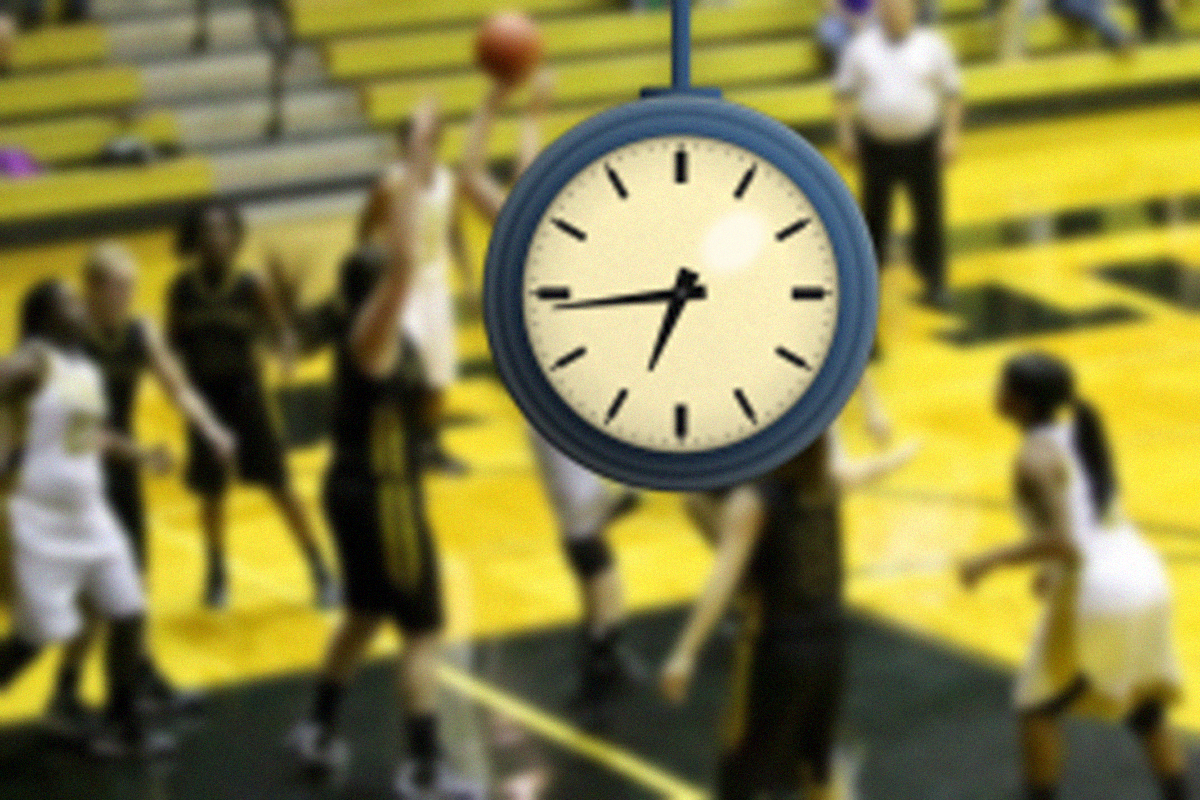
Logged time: 6,44
